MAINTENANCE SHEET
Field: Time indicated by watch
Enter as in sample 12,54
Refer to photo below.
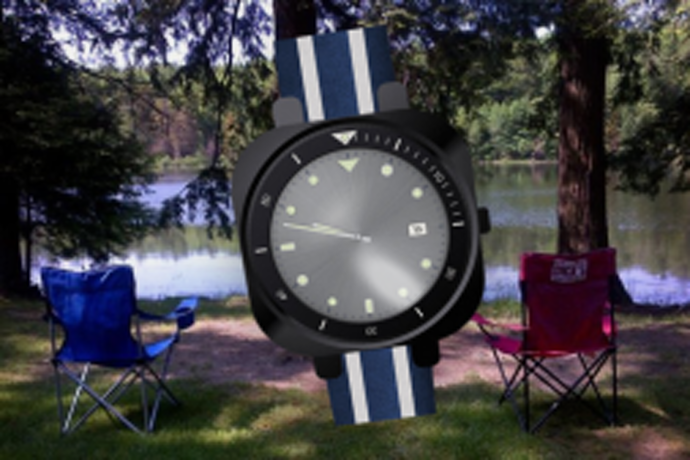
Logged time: 9,48
